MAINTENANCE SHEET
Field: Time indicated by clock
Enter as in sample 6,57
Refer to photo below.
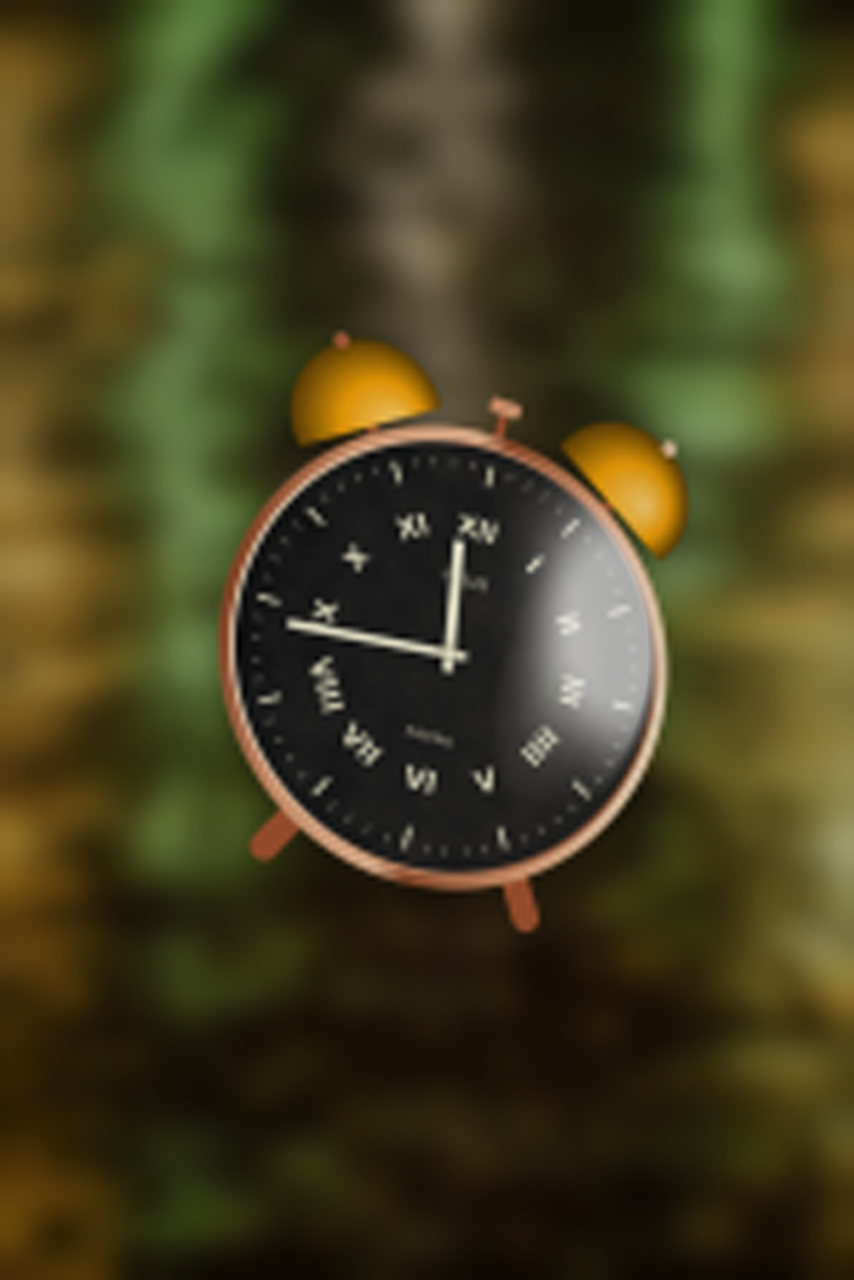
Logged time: 11,44
